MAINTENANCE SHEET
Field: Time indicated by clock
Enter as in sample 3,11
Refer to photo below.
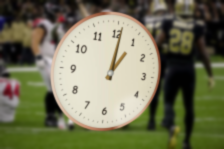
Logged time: 1,01
